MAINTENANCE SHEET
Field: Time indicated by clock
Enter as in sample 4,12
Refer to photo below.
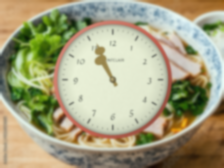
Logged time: 10,56
